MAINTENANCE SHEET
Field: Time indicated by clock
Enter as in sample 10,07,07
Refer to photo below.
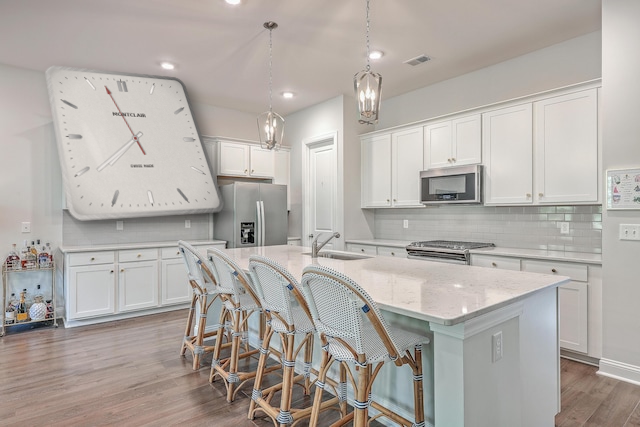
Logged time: 7,38,57
